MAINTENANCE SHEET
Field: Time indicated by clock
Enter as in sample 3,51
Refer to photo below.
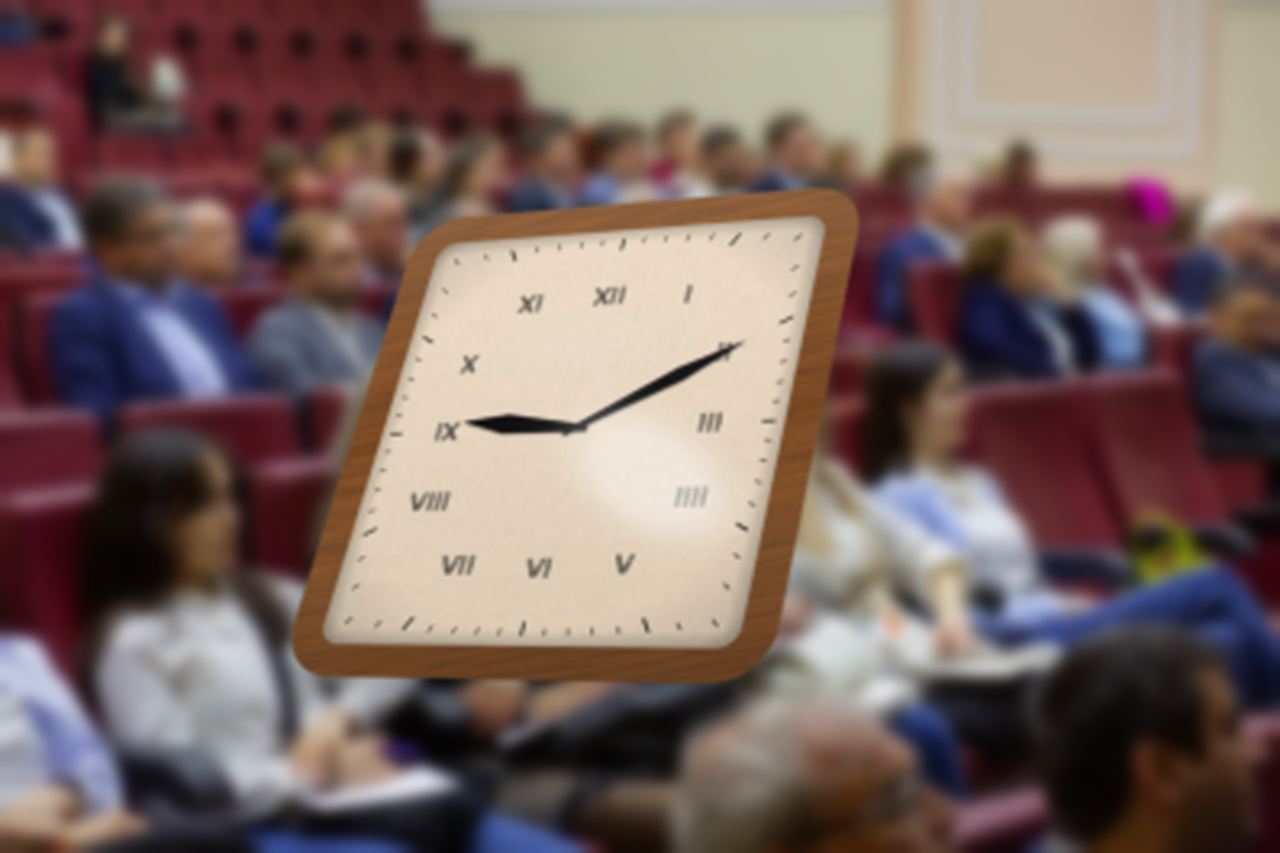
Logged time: 9,10
